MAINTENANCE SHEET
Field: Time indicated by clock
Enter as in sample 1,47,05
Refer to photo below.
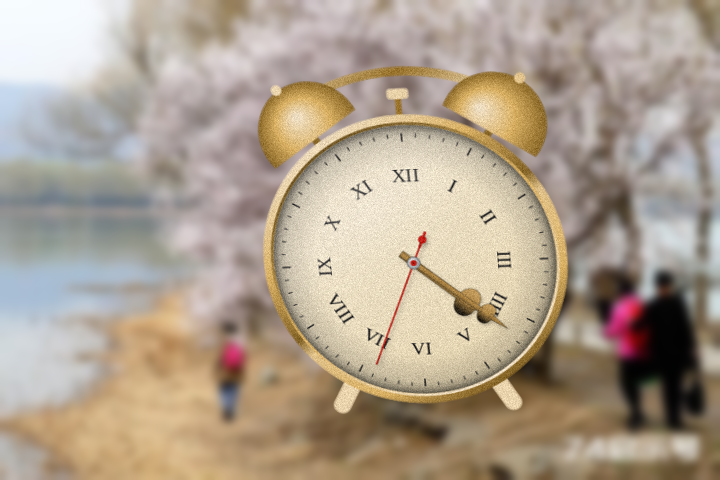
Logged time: 4,21,34
